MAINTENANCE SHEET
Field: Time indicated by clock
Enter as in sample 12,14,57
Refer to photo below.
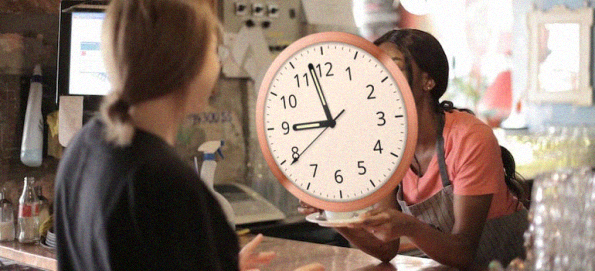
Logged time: 8,57,39
